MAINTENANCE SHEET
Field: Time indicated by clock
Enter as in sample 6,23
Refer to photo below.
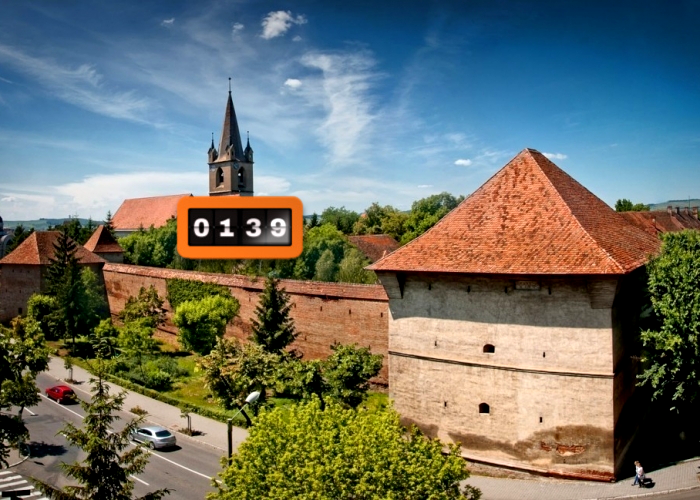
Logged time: 1,39
